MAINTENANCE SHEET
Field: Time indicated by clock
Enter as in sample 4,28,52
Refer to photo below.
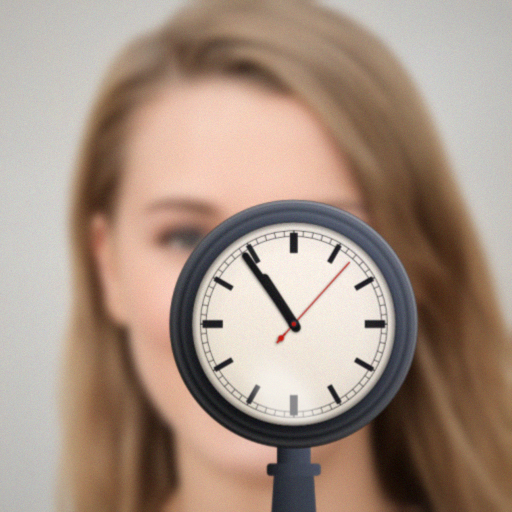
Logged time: 10,54,07
